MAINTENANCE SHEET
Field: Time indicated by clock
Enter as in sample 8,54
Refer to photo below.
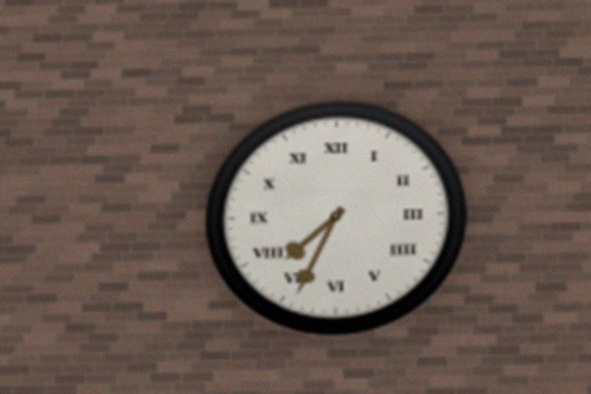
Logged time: 7,34
